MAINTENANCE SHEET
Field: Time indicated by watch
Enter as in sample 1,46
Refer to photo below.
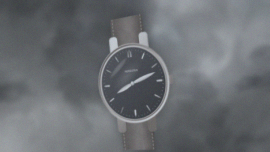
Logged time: 8,12
